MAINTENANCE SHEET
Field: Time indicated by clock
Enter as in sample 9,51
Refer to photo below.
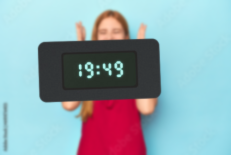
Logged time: 19,49
